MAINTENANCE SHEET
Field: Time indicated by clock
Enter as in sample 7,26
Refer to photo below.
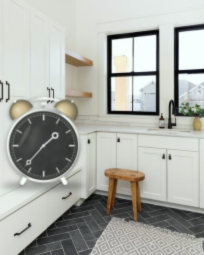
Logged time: 1,37
